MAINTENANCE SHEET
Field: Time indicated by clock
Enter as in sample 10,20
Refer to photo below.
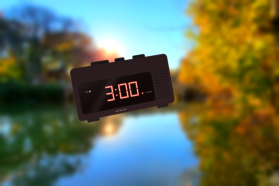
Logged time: 3,00
